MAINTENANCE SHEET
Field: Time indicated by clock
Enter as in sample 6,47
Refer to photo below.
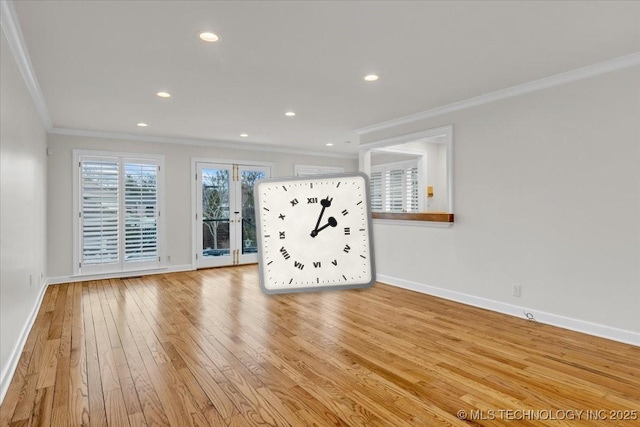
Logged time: 2,04
